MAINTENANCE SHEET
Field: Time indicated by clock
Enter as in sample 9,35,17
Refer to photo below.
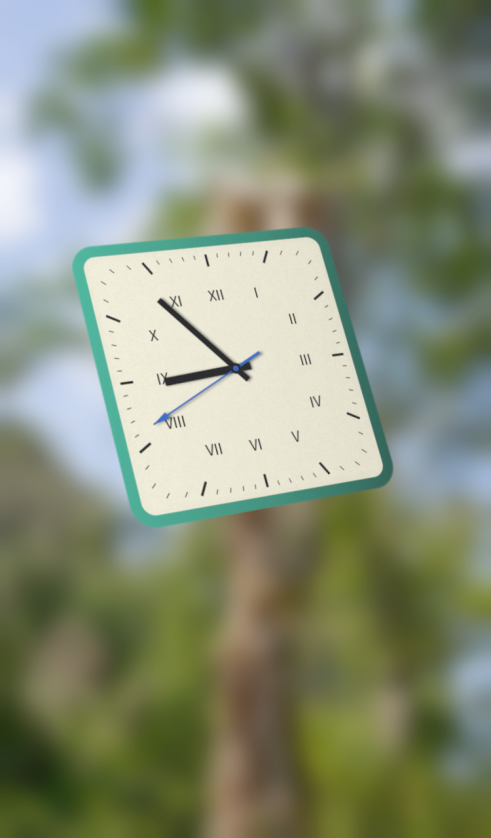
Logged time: 8,53,41
